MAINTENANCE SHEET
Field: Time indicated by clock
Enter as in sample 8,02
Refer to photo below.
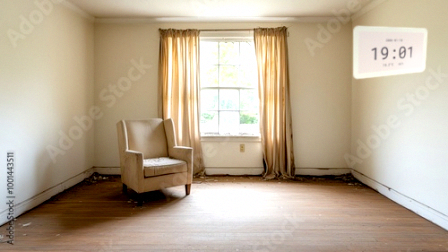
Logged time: 19,01
